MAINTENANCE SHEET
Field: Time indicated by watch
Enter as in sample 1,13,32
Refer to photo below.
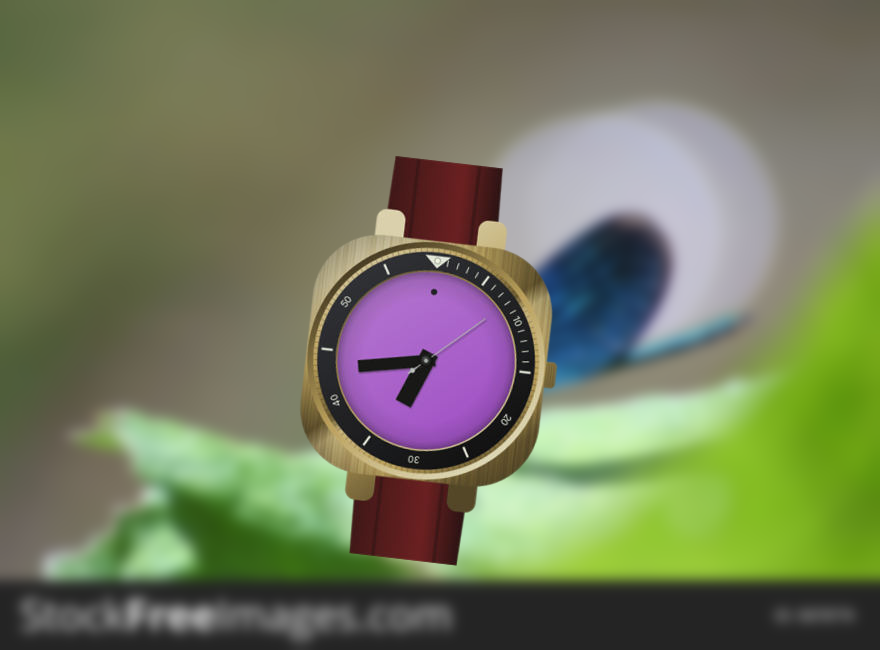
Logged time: 6,43,08
